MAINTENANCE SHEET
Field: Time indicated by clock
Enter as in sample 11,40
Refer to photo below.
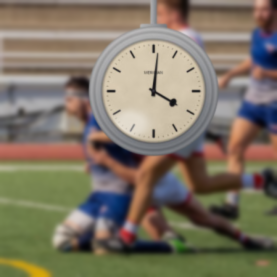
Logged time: 4,01
